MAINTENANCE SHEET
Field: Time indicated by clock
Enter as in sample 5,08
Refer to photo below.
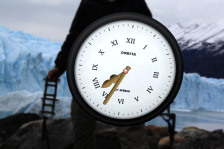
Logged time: 7,34
